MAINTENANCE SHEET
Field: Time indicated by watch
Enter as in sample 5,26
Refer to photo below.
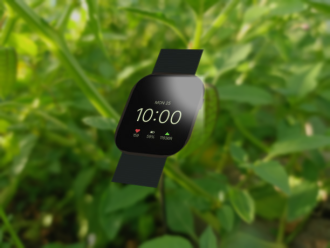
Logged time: 10,00
